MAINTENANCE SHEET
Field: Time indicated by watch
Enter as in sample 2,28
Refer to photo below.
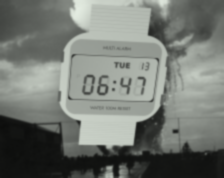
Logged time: 6,47
